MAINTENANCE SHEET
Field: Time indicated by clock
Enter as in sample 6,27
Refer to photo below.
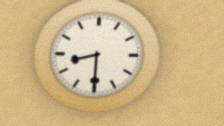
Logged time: 8,30
